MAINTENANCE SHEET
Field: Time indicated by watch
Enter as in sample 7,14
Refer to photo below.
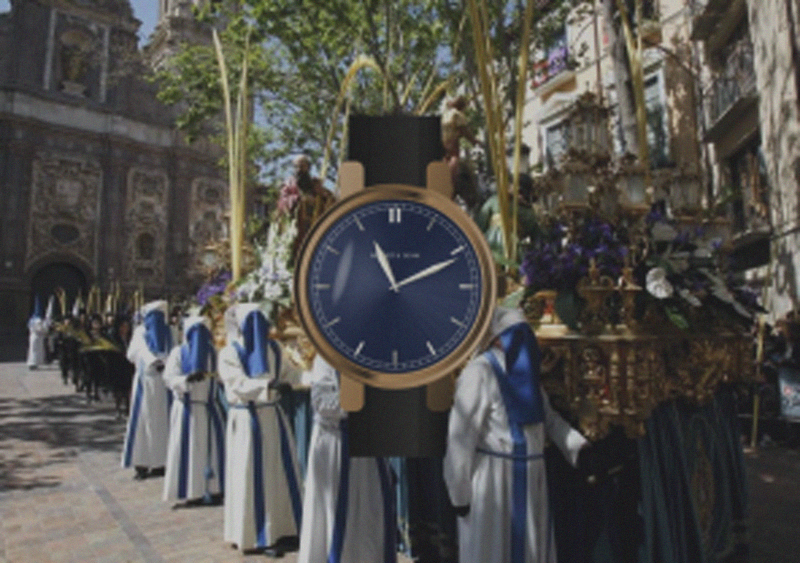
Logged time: 11,11
